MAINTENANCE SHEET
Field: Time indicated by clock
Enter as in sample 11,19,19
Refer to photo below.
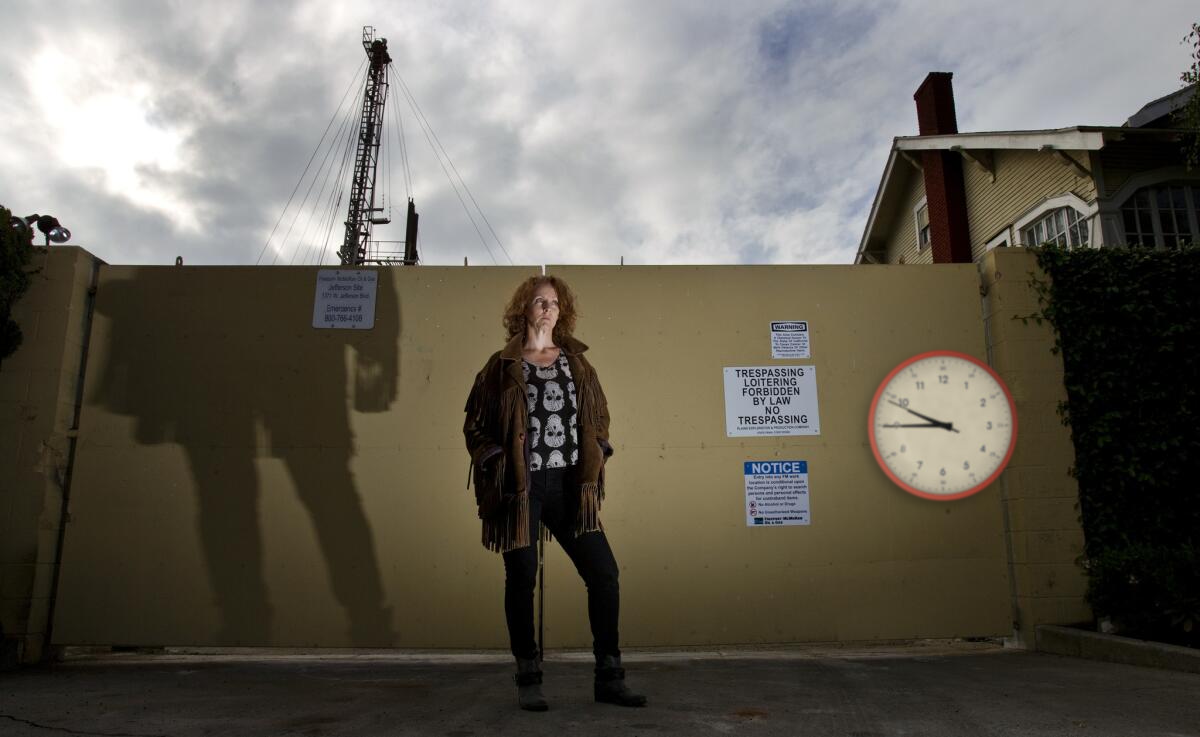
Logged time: 9,44,49
